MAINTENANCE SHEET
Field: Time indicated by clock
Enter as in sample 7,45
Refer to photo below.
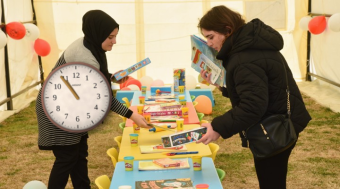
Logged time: 10,54
